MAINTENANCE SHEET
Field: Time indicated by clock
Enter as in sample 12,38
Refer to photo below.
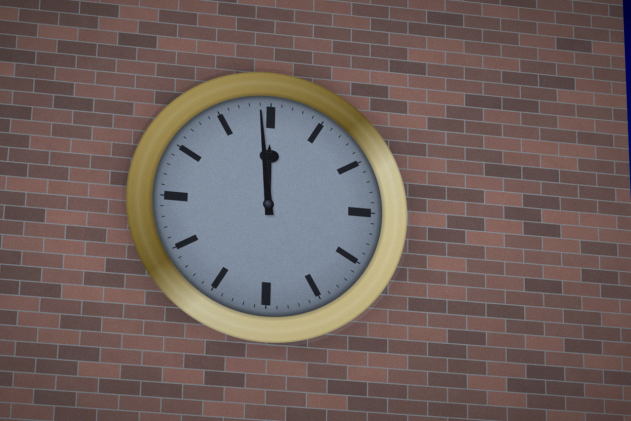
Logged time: 11,59
